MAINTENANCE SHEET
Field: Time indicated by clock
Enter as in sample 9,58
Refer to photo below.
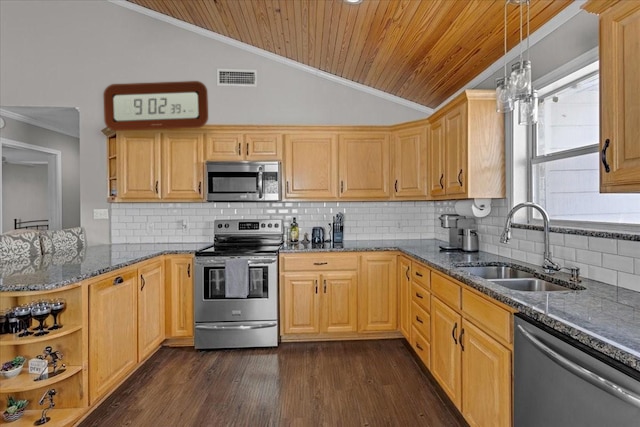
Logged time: 9,02
